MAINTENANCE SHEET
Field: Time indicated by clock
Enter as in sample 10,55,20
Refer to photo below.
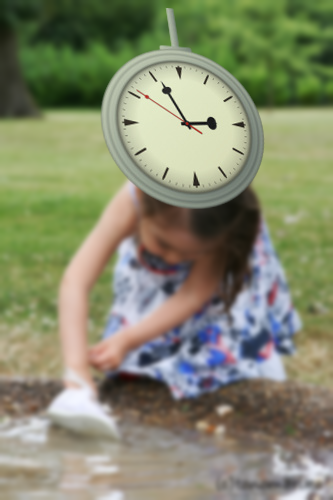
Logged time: 2,55,51
